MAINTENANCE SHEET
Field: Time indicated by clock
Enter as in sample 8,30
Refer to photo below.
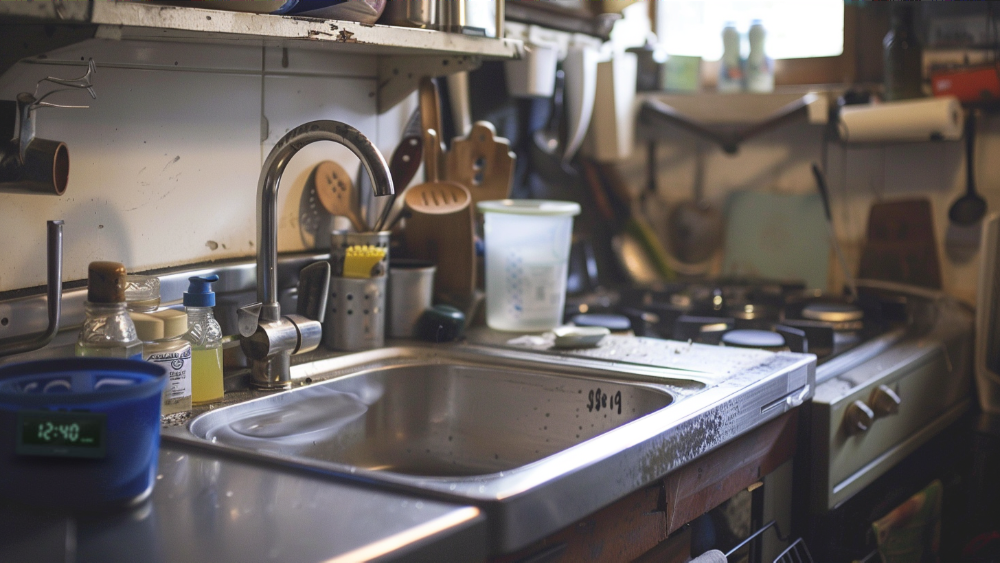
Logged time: 12,40
